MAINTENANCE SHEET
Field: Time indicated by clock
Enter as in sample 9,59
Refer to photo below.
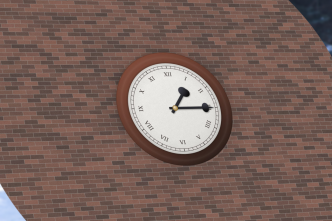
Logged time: 1,15
